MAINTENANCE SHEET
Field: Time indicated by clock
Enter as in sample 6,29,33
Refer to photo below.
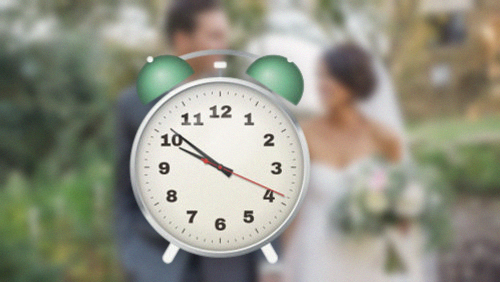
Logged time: 9,51,19
